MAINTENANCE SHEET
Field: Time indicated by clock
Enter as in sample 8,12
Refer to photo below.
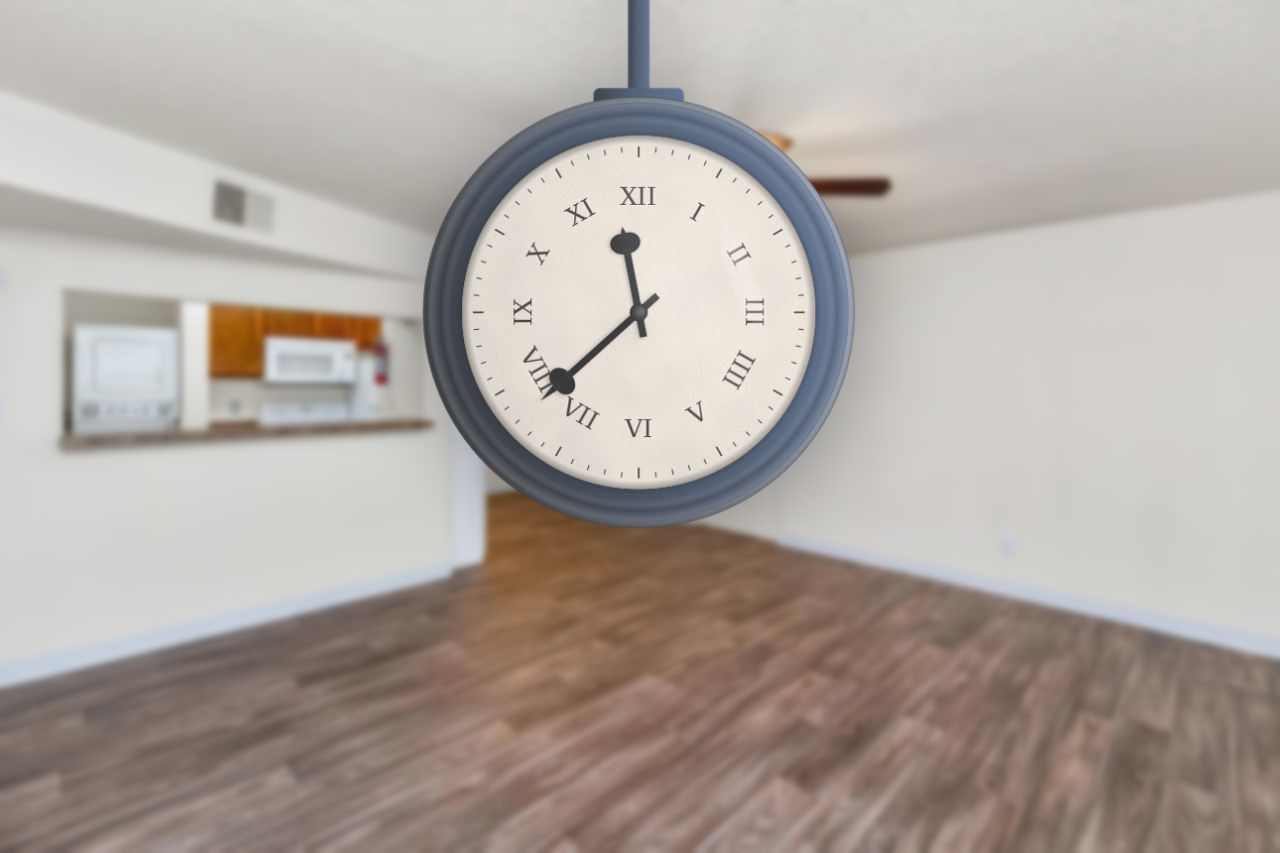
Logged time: 11,38
